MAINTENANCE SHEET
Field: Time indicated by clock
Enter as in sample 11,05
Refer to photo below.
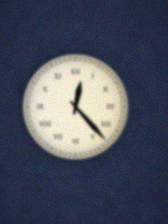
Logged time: 12,23
